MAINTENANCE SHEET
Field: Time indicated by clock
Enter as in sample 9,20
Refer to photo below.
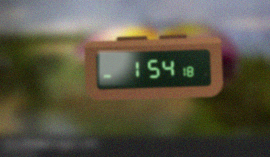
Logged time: 1,54
